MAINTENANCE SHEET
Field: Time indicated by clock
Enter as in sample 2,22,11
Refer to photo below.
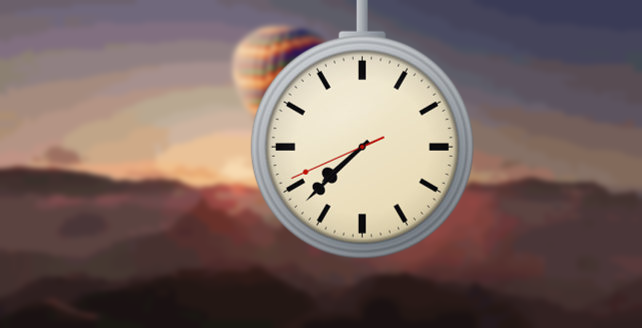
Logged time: 7,37,41
